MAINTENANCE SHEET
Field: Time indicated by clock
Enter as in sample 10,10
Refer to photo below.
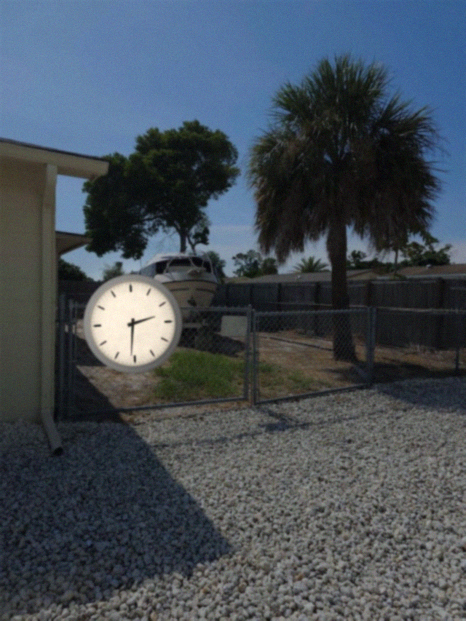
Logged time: 2,31
